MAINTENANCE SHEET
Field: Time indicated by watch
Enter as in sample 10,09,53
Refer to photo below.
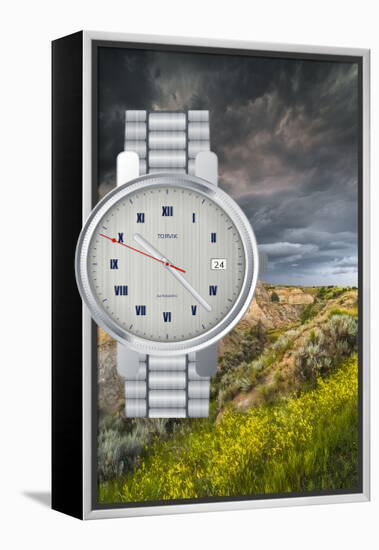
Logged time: 10,22,49
